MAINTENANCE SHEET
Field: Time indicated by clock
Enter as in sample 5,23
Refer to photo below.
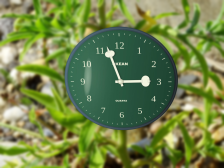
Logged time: 2,57
